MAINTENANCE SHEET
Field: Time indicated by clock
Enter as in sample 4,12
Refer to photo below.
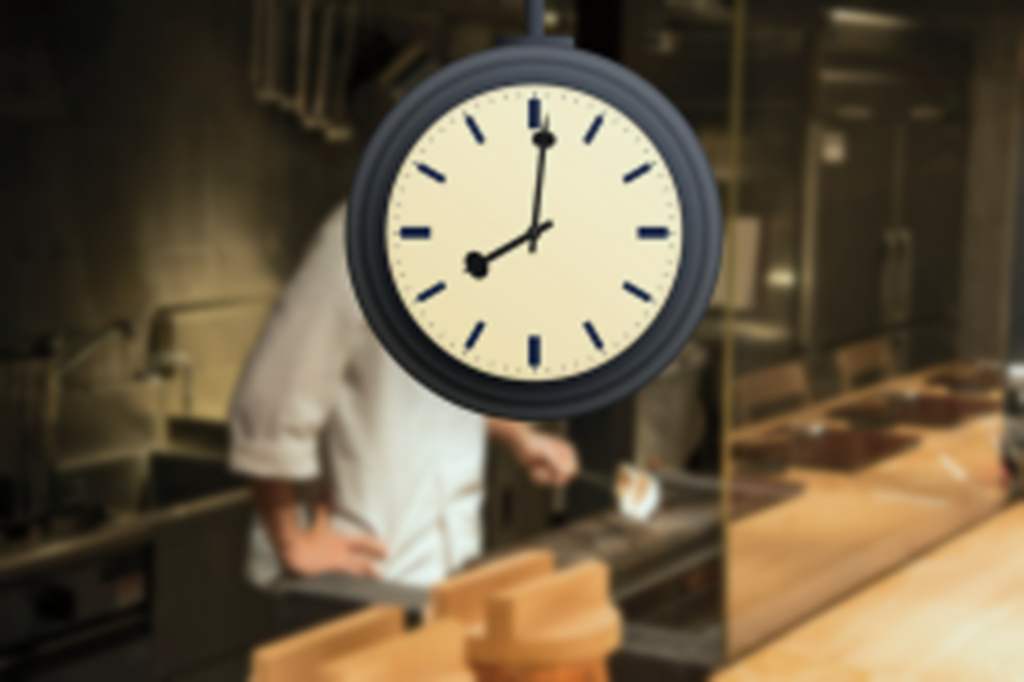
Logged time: 8,01
